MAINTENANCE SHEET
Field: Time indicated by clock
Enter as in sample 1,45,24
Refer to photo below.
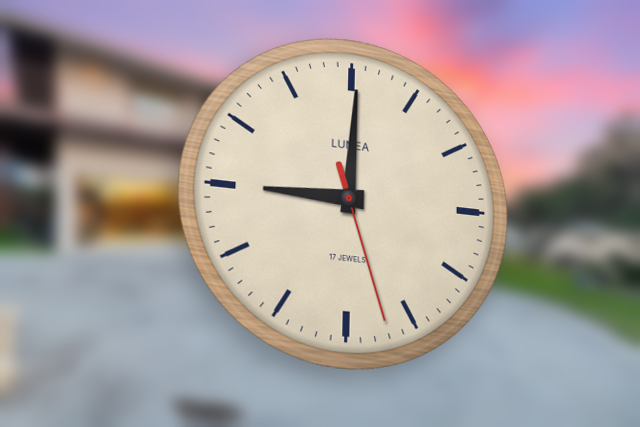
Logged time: 9,00,27
